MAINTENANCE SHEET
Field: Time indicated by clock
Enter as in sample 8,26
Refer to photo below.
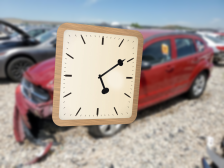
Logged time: 5,09
